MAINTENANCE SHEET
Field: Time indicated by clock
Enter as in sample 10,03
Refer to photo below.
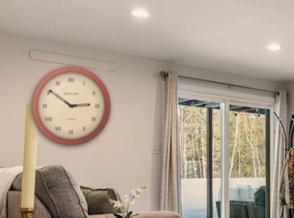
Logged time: 2,51
